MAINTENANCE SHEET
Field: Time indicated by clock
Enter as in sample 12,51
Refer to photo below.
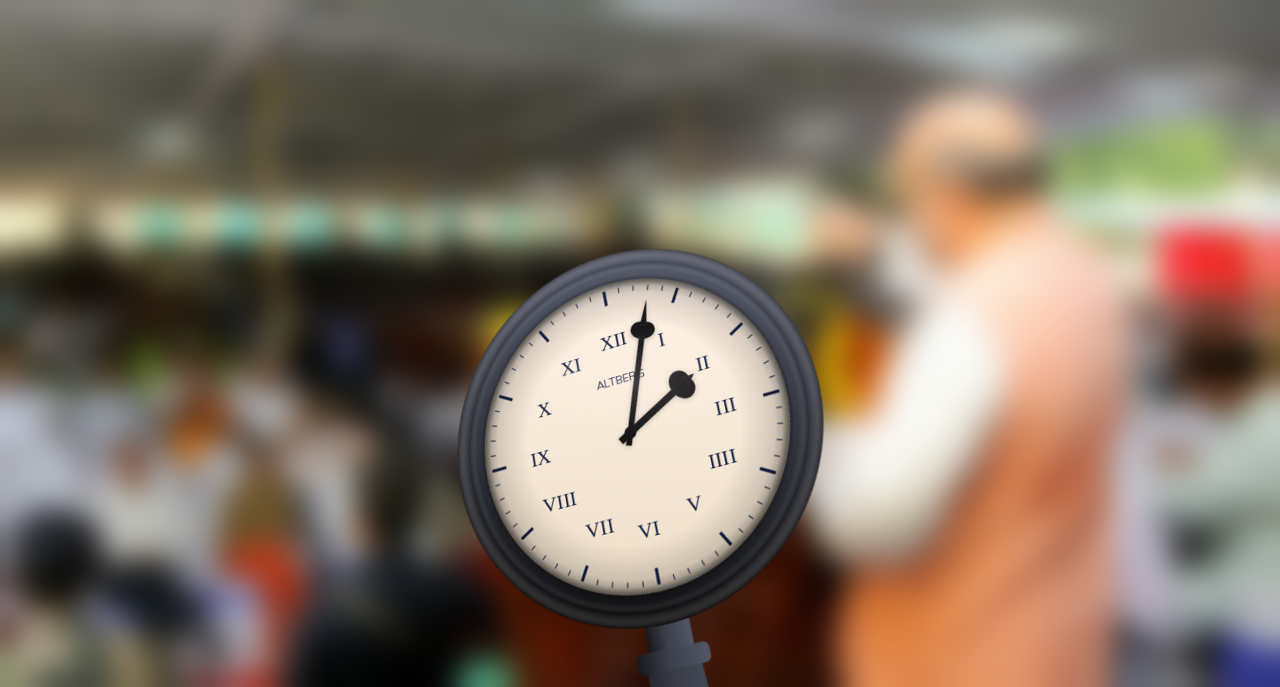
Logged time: 2,03
